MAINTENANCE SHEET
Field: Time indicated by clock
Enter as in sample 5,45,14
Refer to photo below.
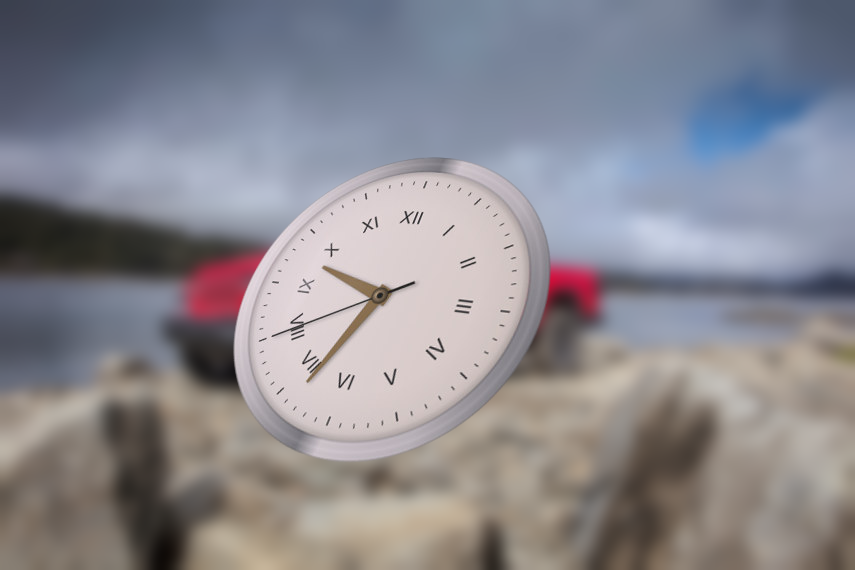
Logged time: 9,33,40
